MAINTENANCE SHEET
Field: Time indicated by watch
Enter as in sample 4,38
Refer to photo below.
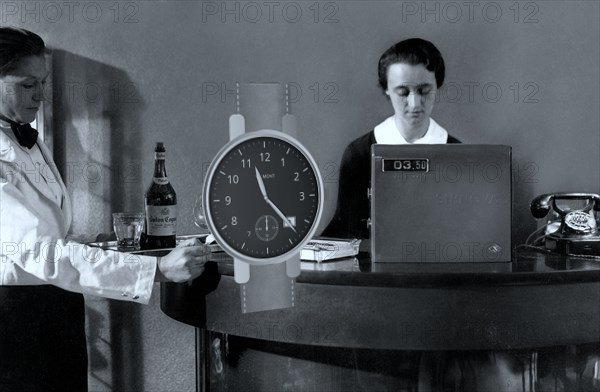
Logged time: 11,23
